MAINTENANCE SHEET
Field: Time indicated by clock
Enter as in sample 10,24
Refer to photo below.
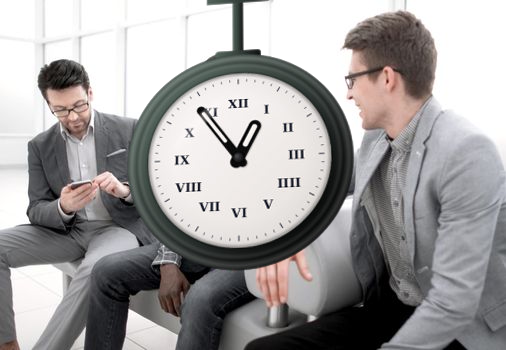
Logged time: 12,54
